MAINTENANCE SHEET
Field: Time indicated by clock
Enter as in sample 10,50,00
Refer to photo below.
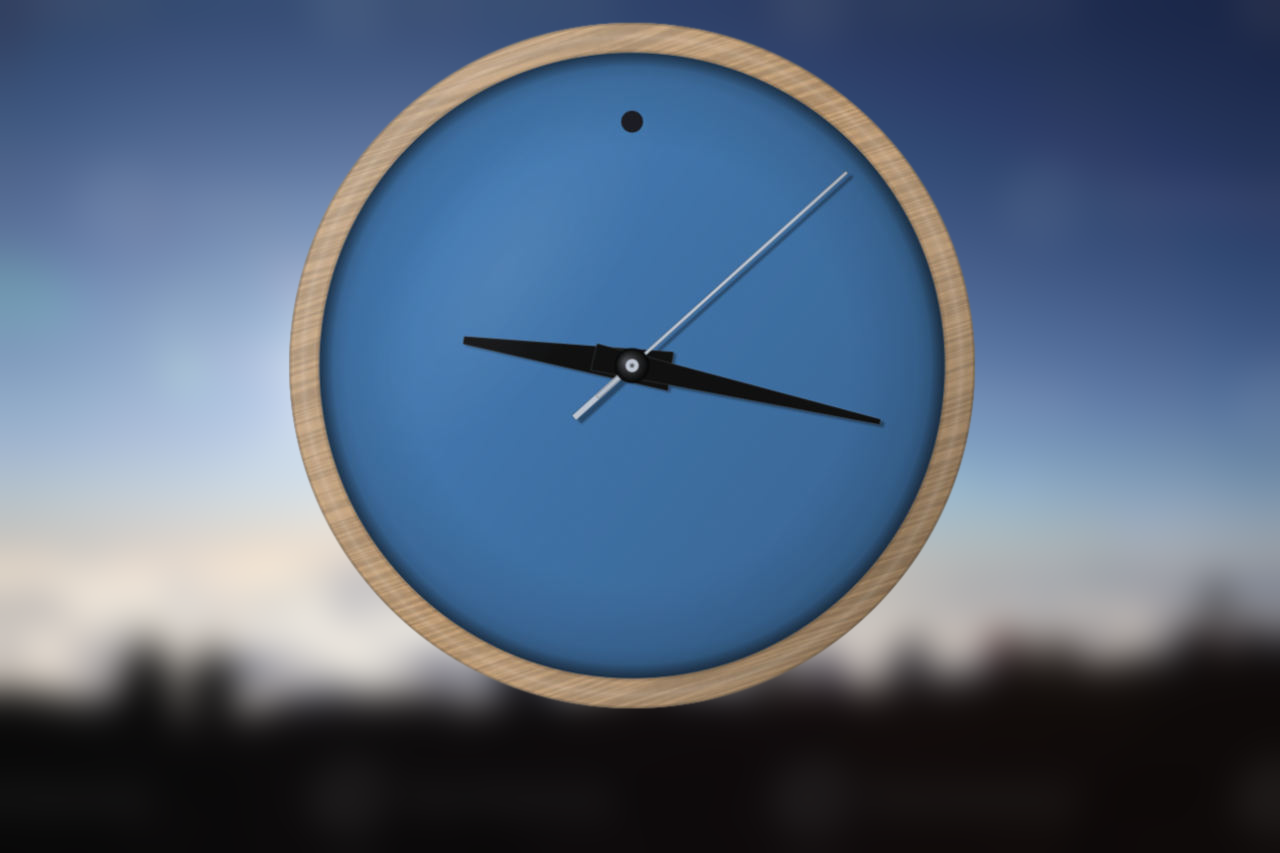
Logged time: 9,17,08
